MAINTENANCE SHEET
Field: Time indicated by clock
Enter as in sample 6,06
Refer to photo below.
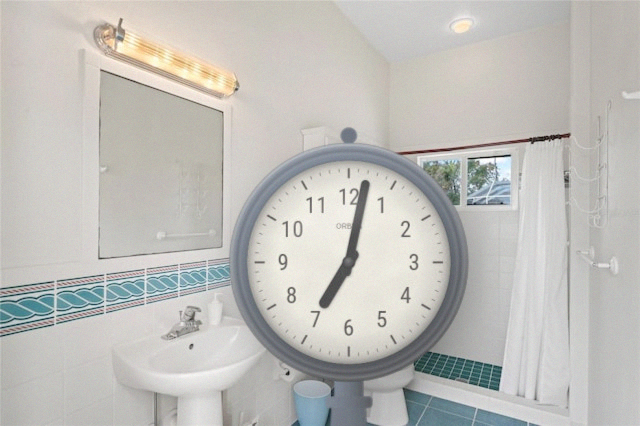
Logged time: 7,02
